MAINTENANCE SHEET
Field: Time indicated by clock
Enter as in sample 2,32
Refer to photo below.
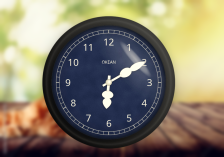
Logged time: 6,10
